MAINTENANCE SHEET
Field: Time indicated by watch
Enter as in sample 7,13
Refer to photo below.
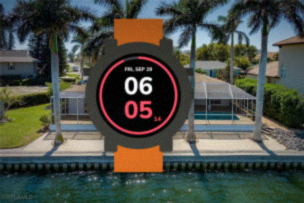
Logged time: 6,05
